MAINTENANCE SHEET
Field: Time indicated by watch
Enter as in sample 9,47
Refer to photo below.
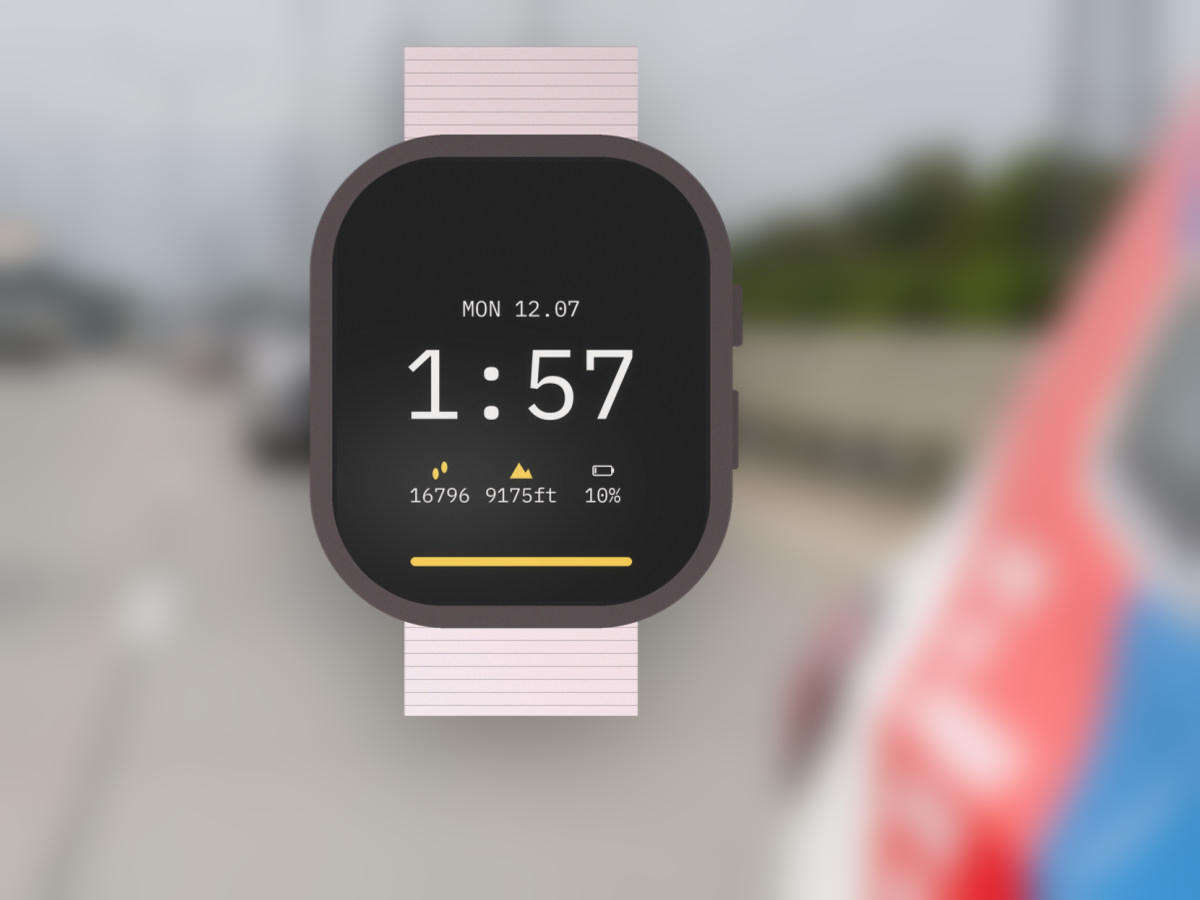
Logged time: 1,57
